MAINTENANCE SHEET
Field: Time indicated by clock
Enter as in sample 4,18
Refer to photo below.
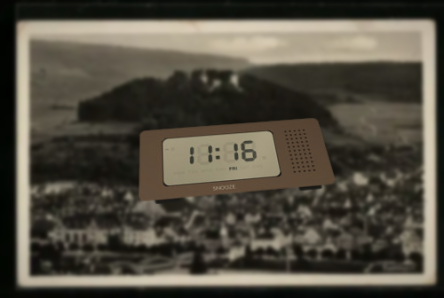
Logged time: 11,16
